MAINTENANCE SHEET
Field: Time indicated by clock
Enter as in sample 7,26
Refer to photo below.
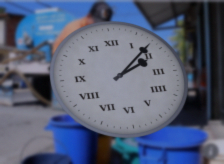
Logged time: 2,08
